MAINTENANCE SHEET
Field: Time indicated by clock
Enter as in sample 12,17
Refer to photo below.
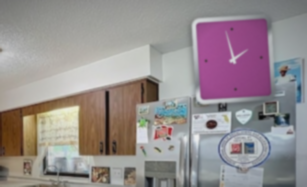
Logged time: 1,58
